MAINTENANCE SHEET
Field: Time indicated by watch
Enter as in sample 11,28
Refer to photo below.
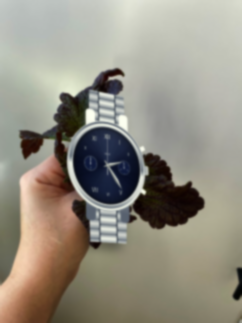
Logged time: 2,24
